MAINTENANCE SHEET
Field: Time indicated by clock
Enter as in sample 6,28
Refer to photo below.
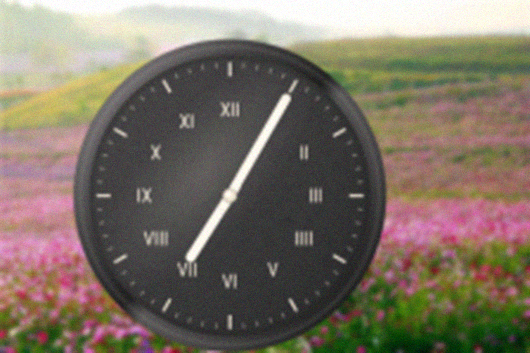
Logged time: 7,05
